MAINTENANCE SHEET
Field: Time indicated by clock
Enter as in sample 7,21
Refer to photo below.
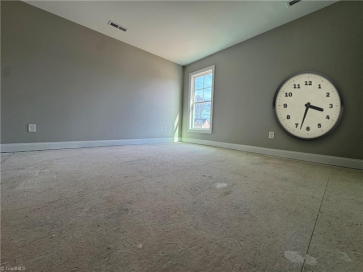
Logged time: 3,33
